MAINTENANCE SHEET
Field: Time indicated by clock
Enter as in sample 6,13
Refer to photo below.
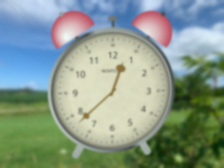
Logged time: 12,38
